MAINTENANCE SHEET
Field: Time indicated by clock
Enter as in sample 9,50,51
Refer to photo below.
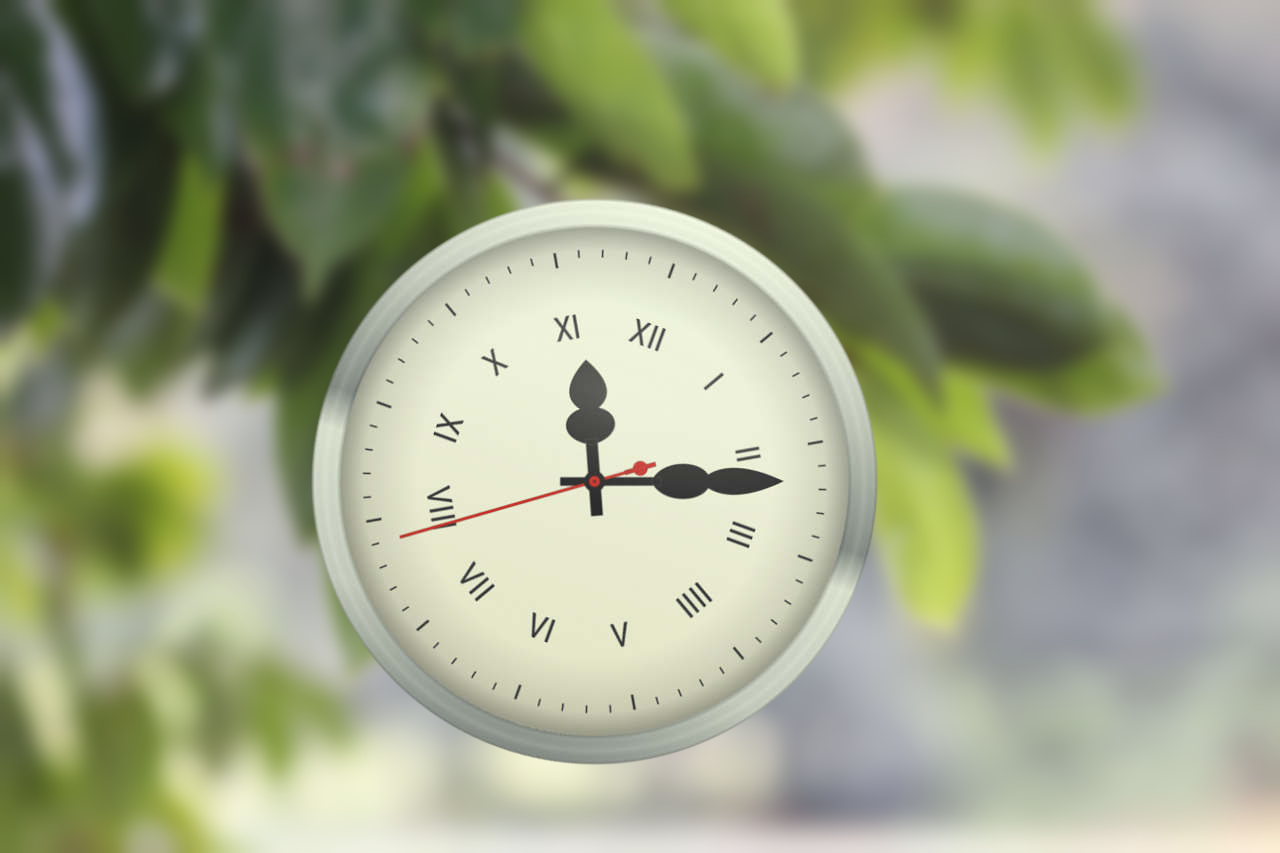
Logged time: 11,11,39
